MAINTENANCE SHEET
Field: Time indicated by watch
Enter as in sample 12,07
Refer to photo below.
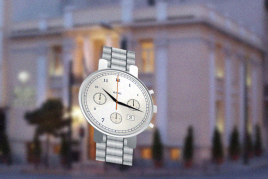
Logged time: 10,17
